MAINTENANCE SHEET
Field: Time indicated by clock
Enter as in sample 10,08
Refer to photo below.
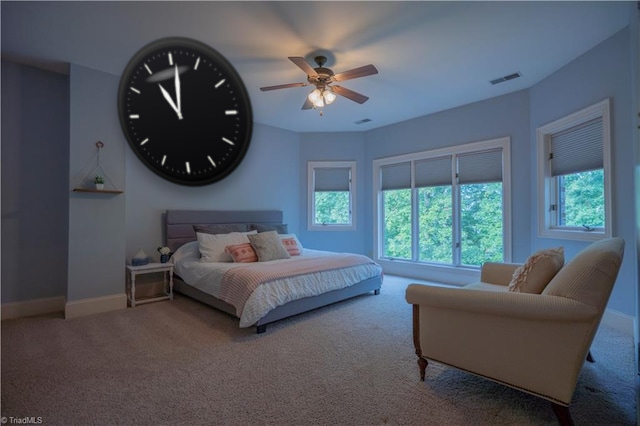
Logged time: 11,01
